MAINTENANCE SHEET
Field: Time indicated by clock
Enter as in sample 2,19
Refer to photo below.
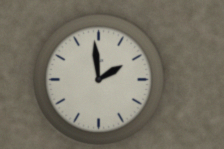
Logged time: 1,59
